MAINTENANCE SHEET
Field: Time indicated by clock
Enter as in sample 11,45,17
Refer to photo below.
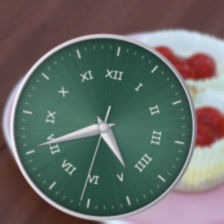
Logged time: 4,40,31
